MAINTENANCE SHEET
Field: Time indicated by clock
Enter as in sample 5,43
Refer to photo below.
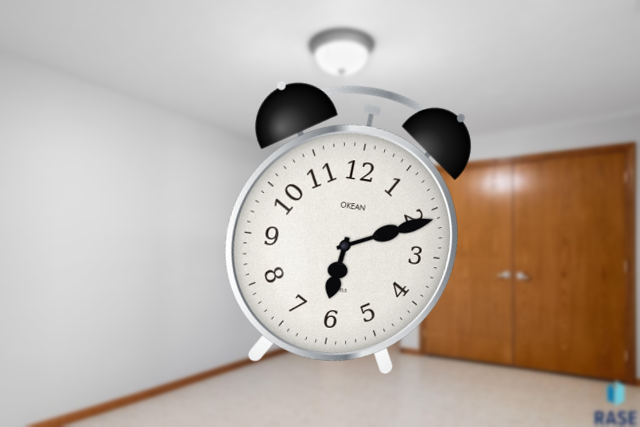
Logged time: 6,11
